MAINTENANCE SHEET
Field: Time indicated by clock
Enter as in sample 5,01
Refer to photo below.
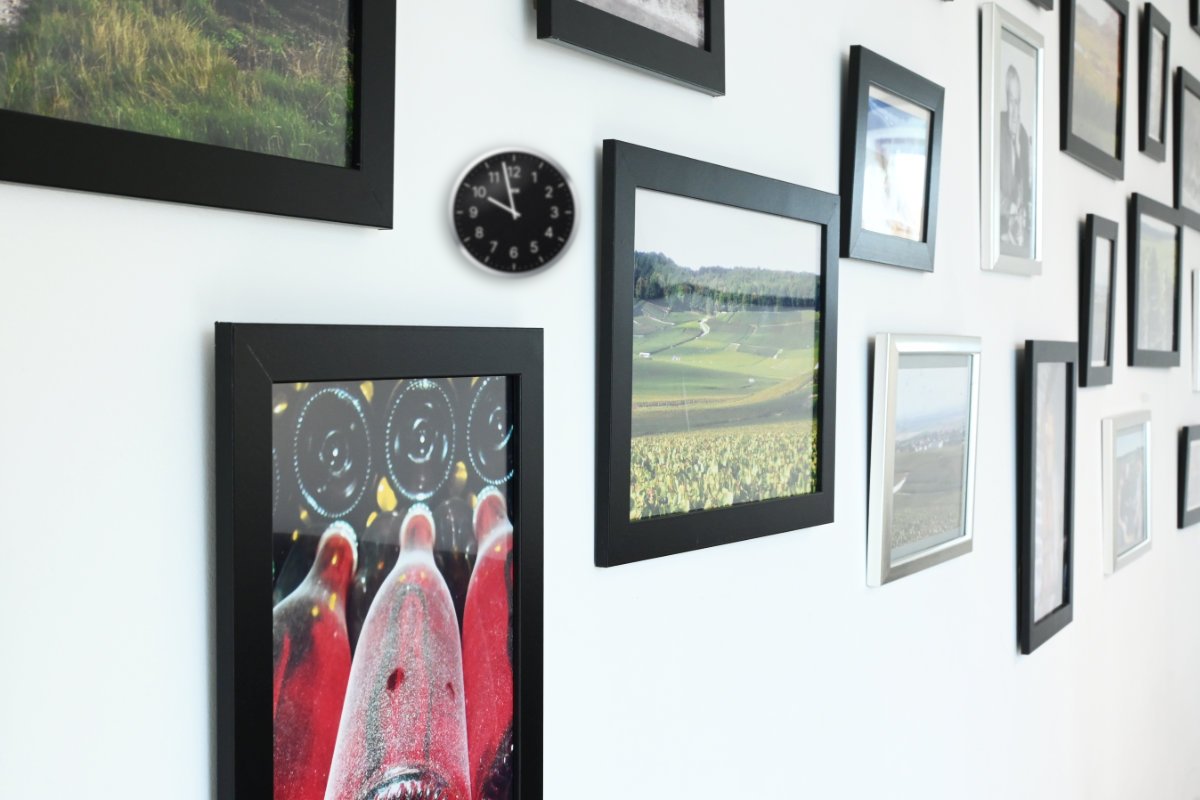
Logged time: 9,58
